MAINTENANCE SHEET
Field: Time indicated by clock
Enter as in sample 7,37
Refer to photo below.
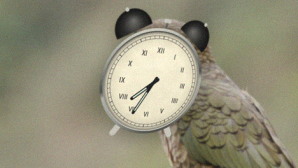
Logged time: 7,34
